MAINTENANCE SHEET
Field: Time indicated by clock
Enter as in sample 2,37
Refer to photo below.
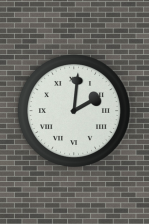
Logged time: 2,01
